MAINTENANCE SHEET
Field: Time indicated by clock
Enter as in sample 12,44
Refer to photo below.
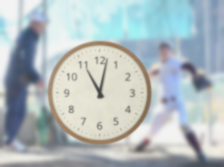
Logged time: 11,02
